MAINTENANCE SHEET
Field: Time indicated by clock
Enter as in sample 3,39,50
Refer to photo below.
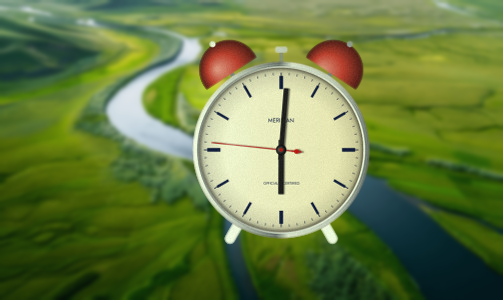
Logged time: 6,00,46
